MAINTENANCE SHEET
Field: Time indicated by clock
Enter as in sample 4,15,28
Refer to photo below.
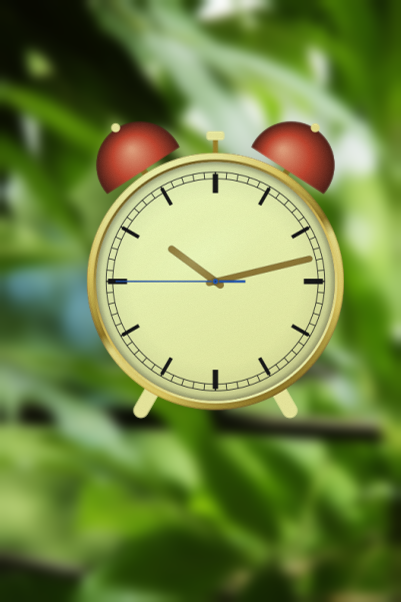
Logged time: 10,12,45
